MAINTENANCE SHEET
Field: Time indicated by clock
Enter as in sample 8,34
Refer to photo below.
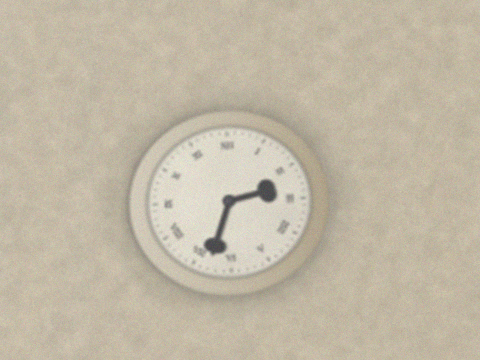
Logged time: 2,33
